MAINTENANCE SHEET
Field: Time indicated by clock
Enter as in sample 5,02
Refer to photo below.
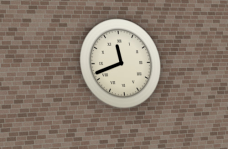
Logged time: 11,42
